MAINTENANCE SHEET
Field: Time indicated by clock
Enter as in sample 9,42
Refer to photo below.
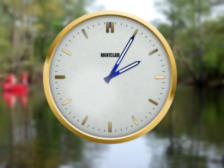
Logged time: 2,05
